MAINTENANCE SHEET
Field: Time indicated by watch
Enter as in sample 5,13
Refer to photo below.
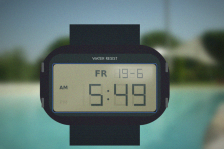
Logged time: 5,49
